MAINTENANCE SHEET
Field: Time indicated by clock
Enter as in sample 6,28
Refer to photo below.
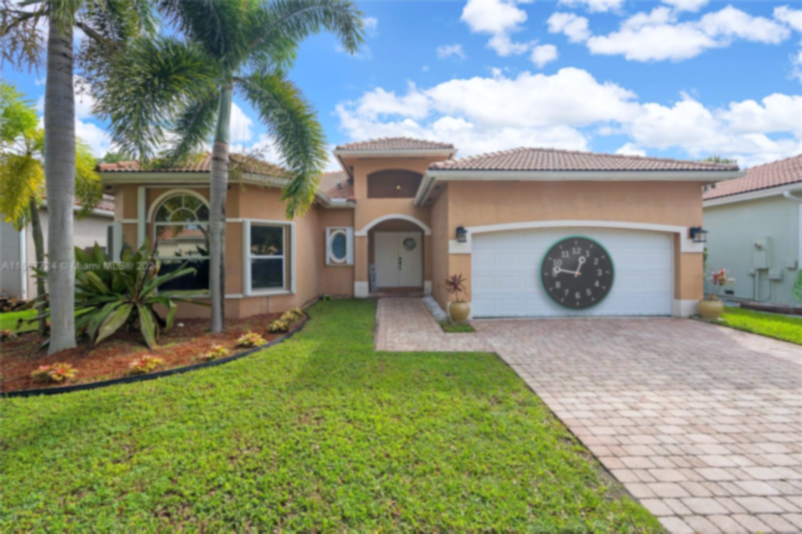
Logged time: 12,47
